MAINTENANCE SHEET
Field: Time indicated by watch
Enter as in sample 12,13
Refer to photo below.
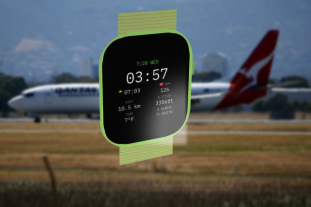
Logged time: 3,57
